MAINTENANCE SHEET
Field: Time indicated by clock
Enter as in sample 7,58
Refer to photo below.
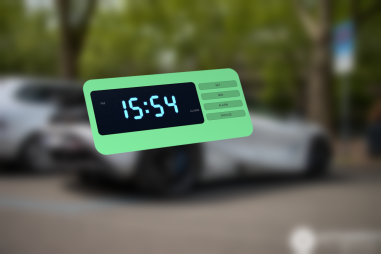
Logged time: 15,54
